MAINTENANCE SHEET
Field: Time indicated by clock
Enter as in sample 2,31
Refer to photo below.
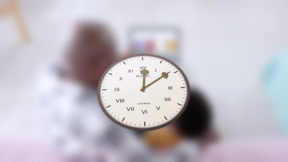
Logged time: 12,09
